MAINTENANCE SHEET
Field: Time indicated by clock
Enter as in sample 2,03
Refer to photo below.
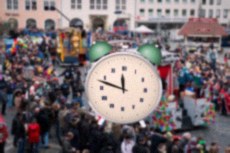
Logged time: 11,48
